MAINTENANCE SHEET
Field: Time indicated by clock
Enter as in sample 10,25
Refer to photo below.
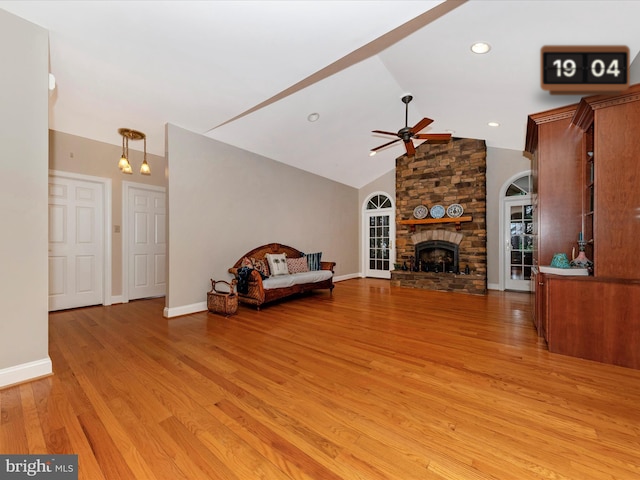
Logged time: 19,04
